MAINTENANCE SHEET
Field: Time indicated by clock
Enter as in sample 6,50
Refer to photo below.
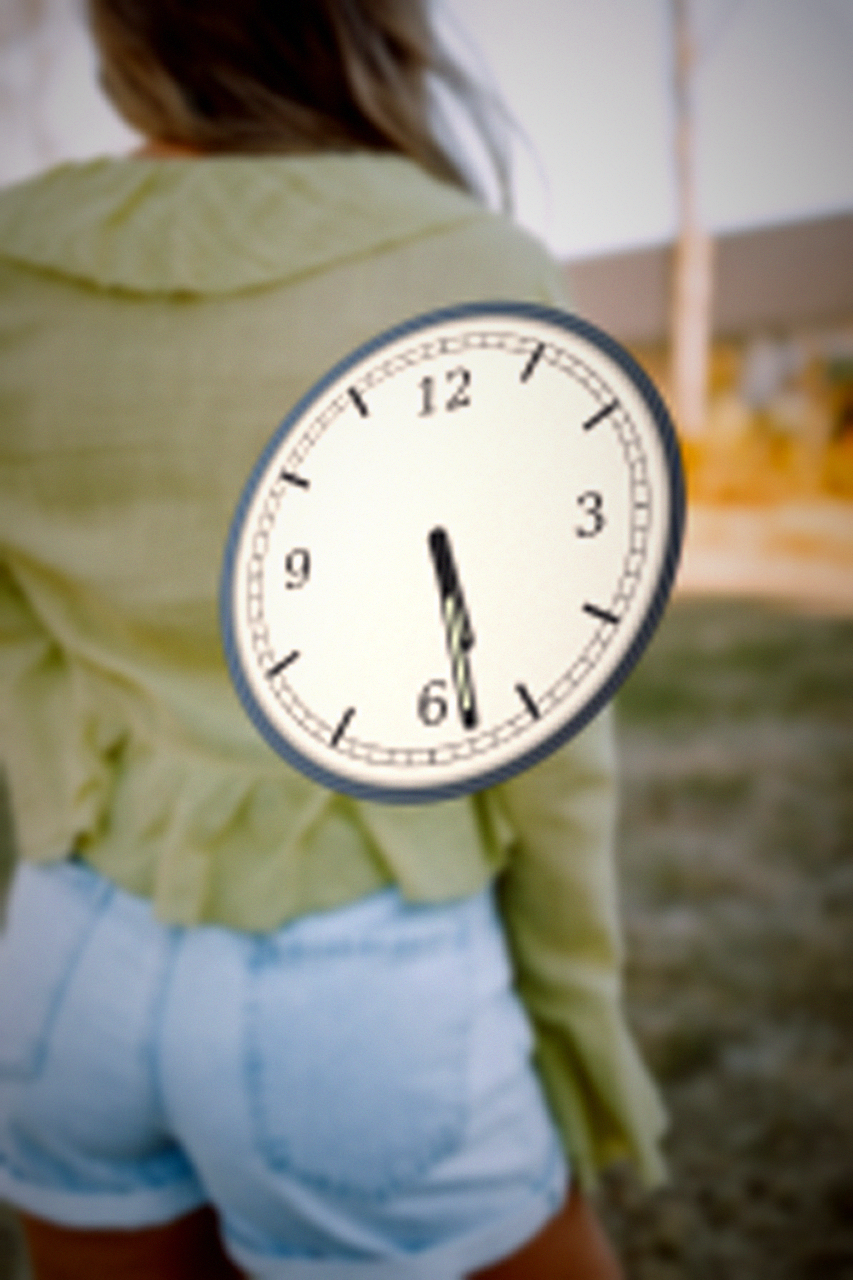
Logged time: 5,28
